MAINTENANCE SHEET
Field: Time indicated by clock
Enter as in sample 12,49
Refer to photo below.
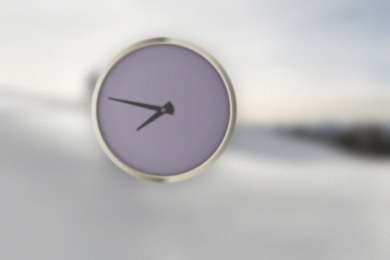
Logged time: 7,47
